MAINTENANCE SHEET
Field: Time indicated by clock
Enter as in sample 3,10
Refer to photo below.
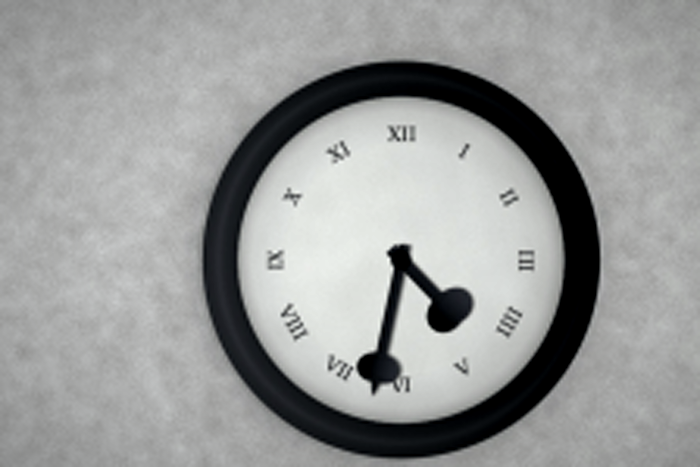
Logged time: 4,32
